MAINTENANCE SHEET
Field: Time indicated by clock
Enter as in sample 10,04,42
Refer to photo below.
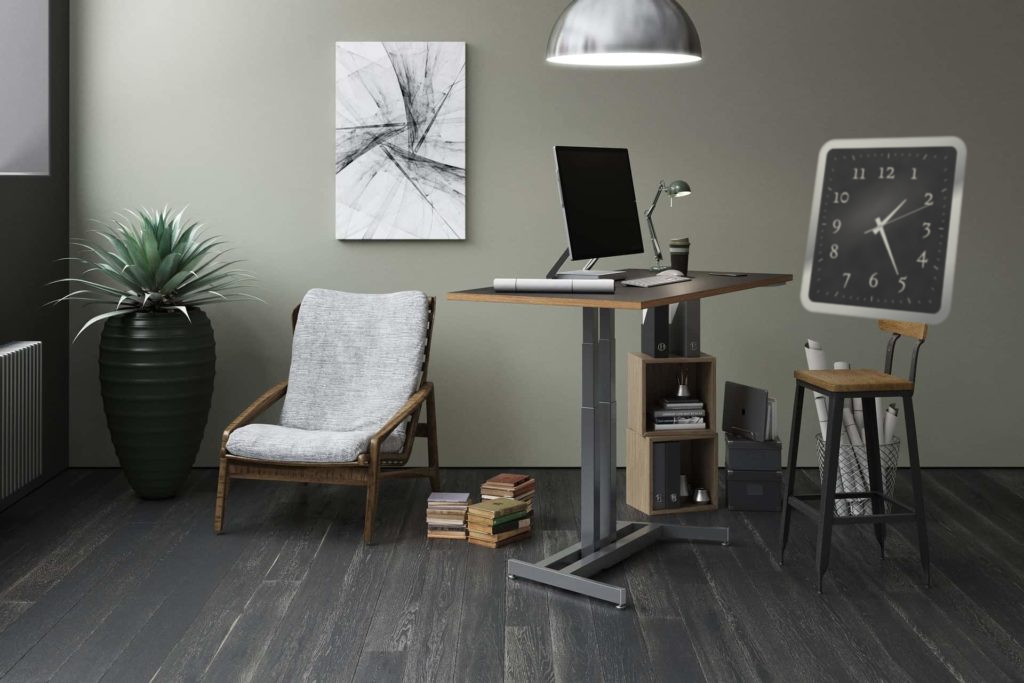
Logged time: 1,25,11
